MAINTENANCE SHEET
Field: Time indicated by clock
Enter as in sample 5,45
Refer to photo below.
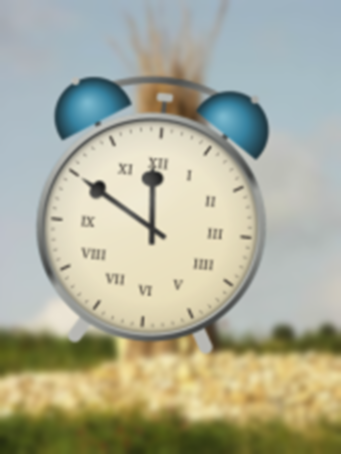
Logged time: 11,50
